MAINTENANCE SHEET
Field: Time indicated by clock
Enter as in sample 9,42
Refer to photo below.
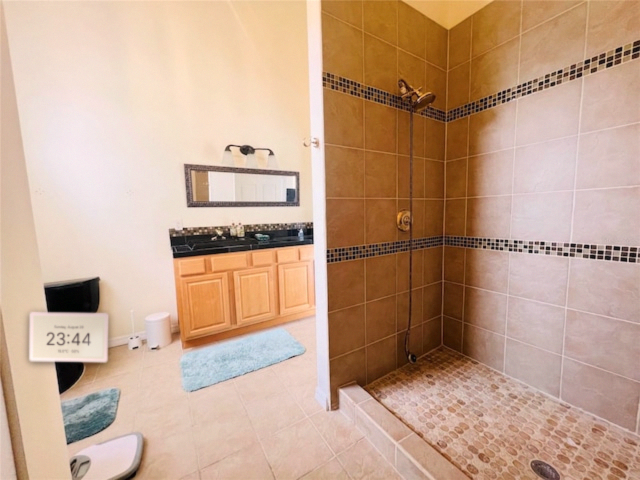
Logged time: 23,44
